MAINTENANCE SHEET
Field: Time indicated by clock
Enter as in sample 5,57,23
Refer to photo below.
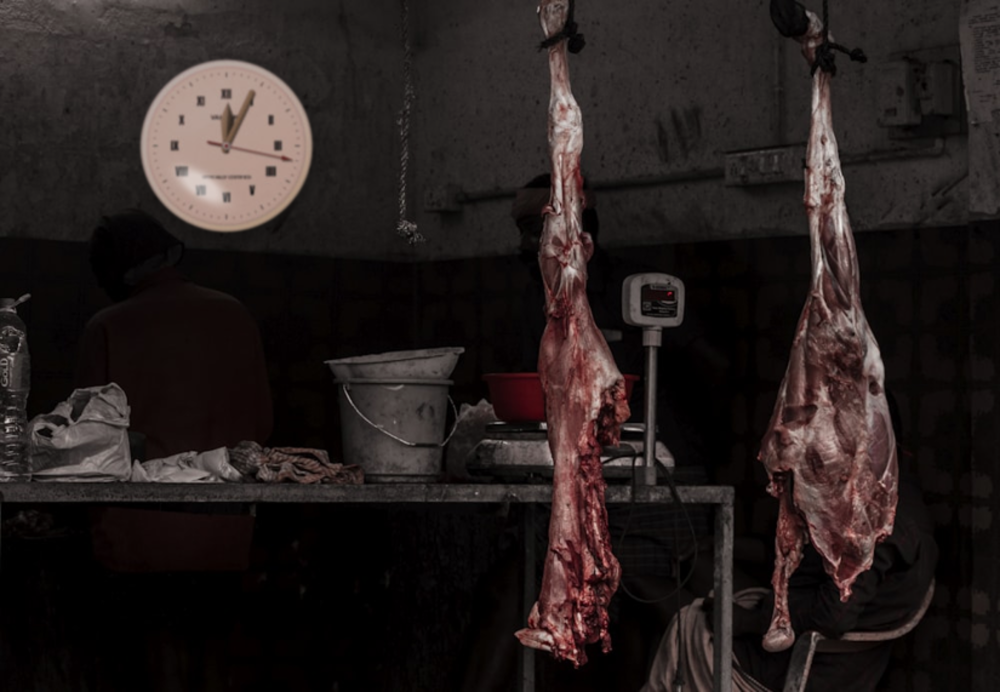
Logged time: 12,04,17
